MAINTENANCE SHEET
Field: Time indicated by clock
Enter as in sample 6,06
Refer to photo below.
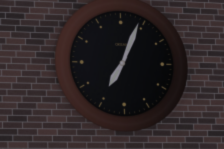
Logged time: 7,04
